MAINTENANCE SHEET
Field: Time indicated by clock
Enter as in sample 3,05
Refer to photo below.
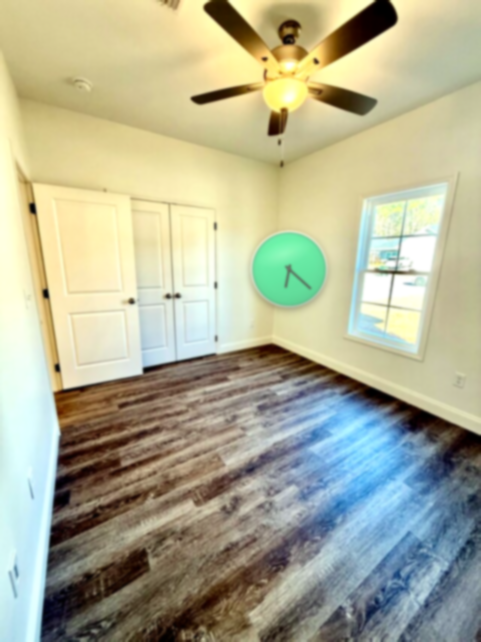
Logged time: 6,22
